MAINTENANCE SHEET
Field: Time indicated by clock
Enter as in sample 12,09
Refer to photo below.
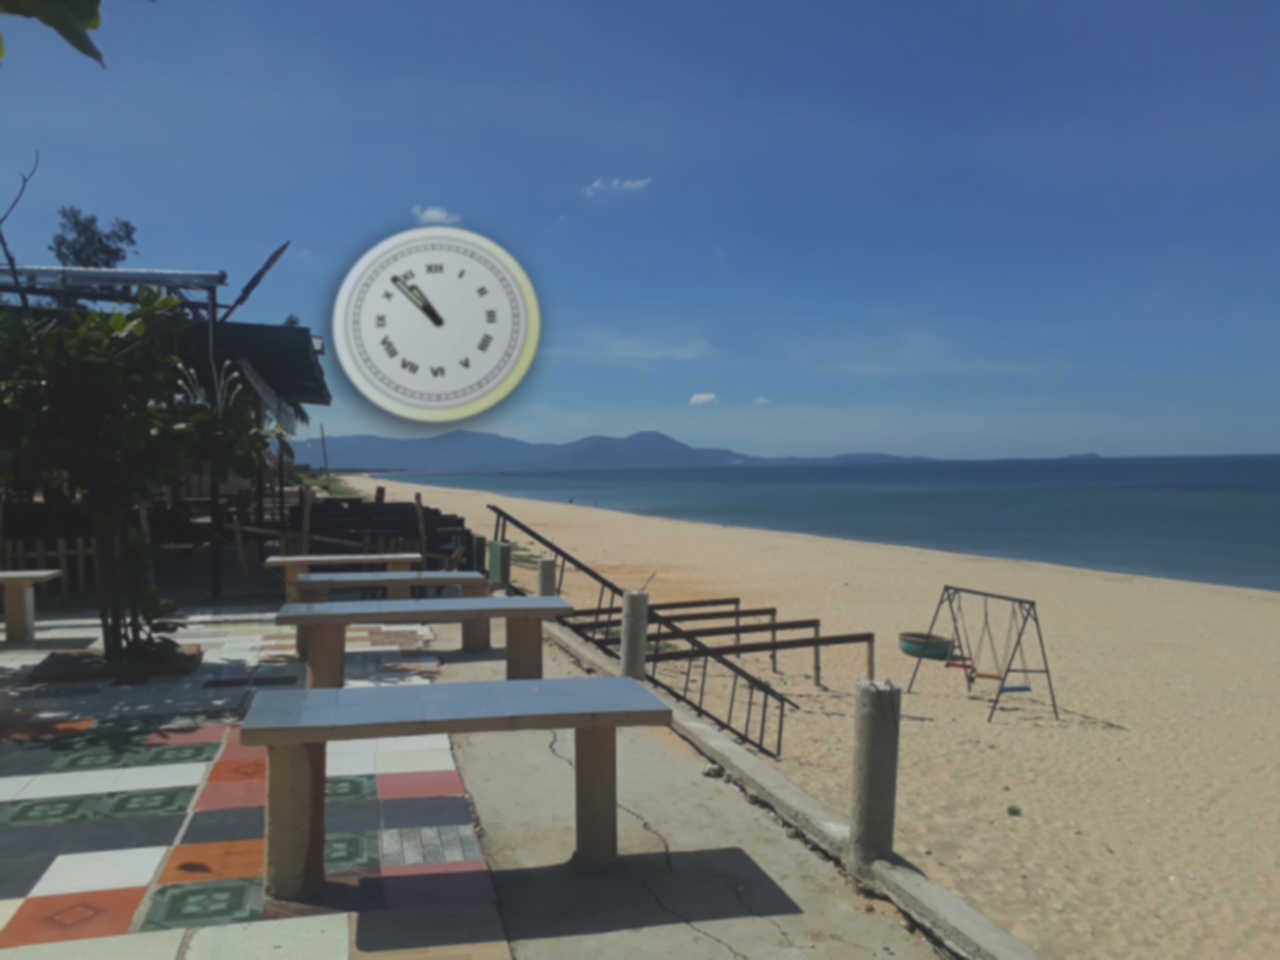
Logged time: 10,53
